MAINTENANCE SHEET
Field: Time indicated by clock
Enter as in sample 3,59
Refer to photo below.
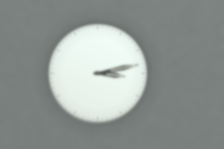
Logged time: 3,13
